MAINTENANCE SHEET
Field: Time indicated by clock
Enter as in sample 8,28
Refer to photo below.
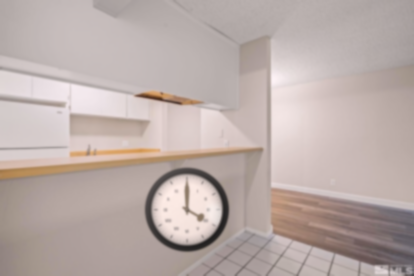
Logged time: 4,00
